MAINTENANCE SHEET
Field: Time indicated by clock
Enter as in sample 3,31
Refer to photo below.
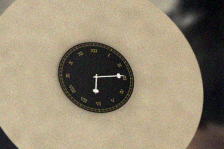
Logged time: 6,14
